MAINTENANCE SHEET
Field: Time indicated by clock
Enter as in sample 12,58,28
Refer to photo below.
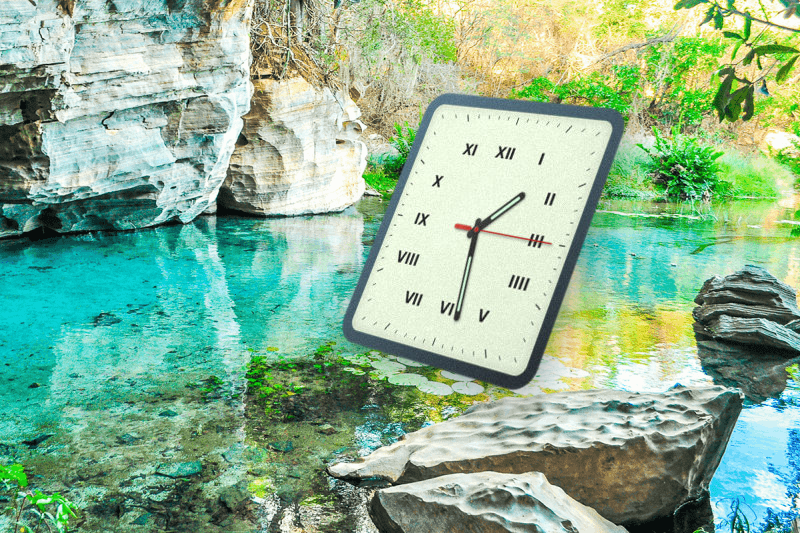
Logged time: 1,28,15
